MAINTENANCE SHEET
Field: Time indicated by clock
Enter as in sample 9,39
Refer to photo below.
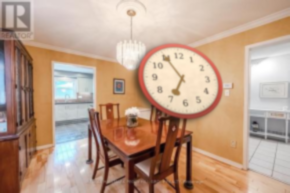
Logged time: 6,55
